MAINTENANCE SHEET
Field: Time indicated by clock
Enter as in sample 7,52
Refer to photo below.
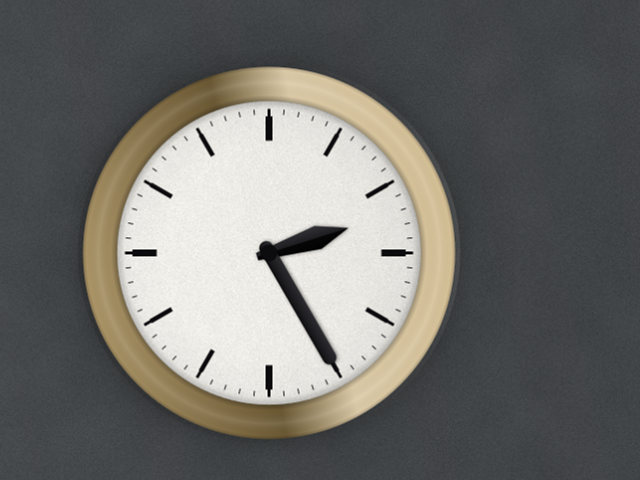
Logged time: 2,25
